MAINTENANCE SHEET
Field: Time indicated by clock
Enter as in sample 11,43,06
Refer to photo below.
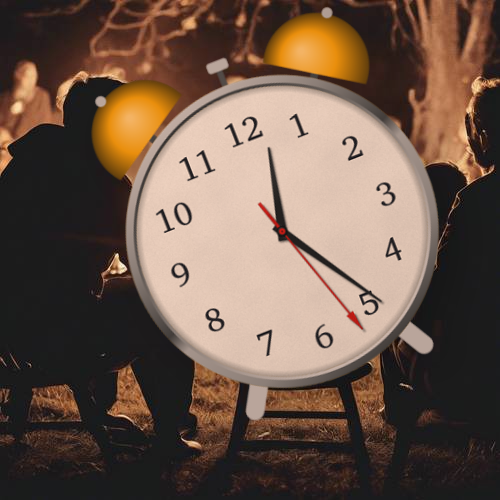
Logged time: 12,24,27
